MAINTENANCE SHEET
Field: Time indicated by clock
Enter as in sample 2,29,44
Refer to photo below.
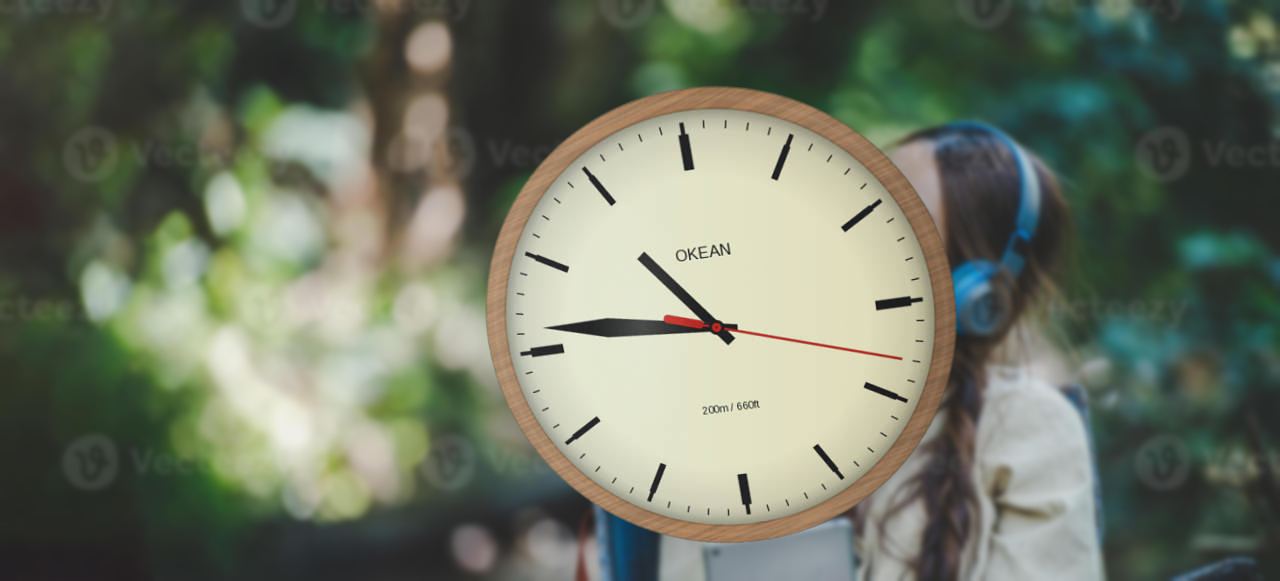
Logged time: 10,46,18
